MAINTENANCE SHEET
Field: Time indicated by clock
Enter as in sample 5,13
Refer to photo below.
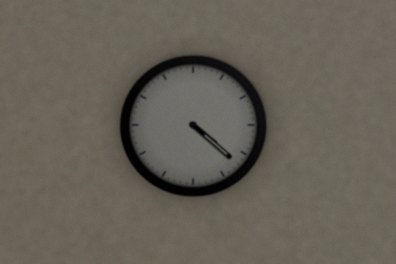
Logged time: 4,22
